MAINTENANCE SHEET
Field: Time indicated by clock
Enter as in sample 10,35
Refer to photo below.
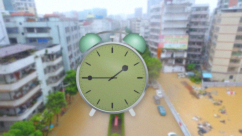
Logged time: 1,45
